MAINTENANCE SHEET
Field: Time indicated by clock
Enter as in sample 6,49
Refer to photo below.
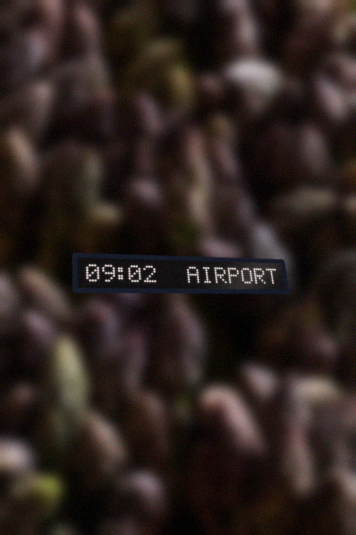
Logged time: 9,02
